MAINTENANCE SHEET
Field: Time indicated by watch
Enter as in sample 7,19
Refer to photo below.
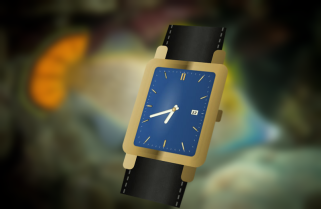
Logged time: 6,41
